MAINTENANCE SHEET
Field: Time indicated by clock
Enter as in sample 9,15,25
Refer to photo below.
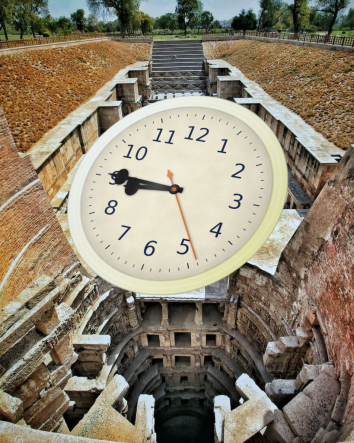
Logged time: 8,45,24
